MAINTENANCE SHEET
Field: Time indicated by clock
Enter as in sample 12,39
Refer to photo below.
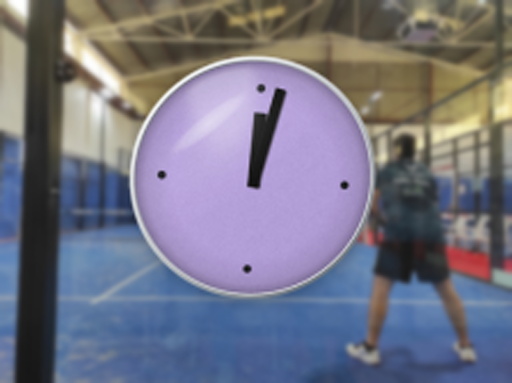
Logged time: 12,02
